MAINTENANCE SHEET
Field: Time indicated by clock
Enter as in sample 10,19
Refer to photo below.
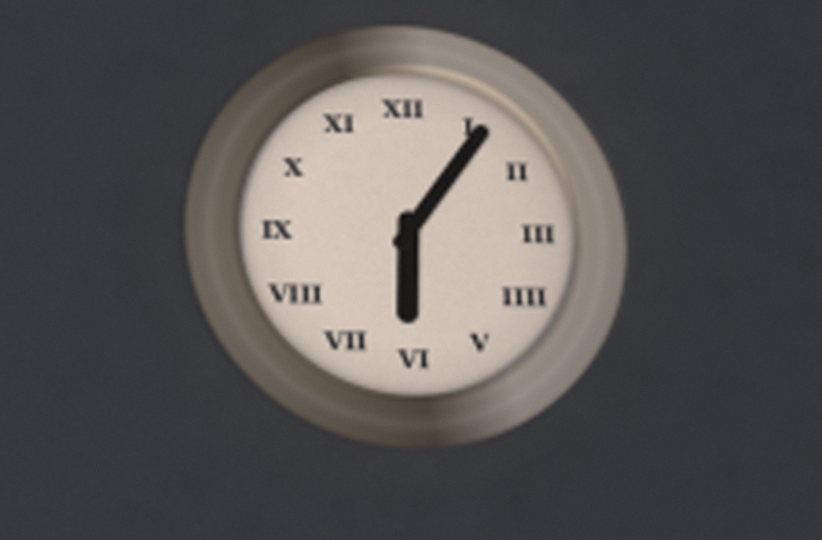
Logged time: 6,06
